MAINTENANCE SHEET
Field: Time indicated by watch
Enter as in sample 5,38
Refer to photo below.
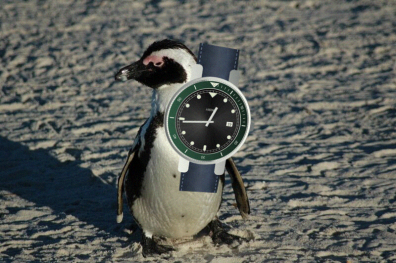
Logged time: 12,44
